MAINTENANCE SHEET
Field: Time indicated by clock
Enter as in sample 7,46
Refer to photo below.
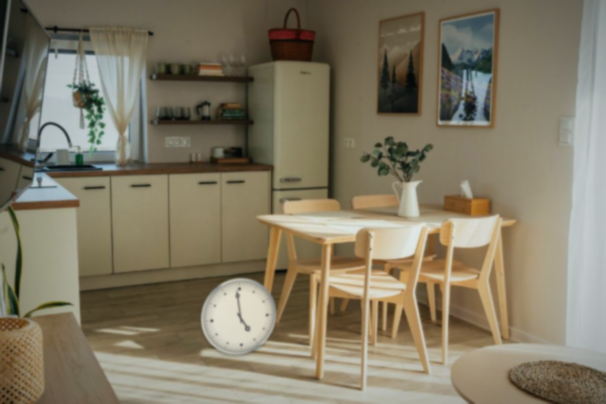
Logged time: 4,59
